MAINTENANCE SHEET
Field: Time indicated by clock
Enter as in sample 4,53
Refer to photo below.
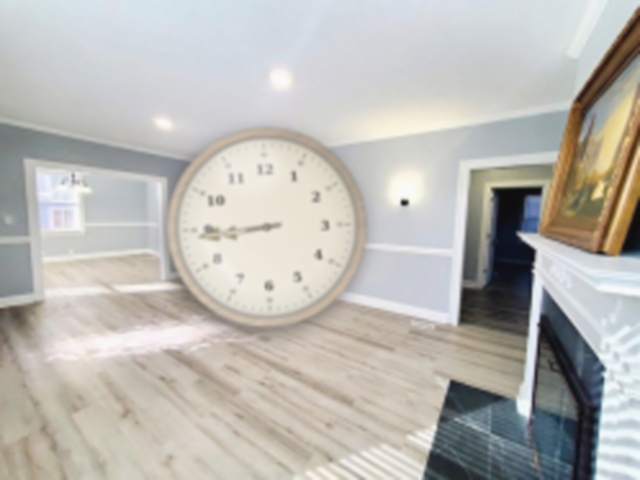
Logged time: 8,44
